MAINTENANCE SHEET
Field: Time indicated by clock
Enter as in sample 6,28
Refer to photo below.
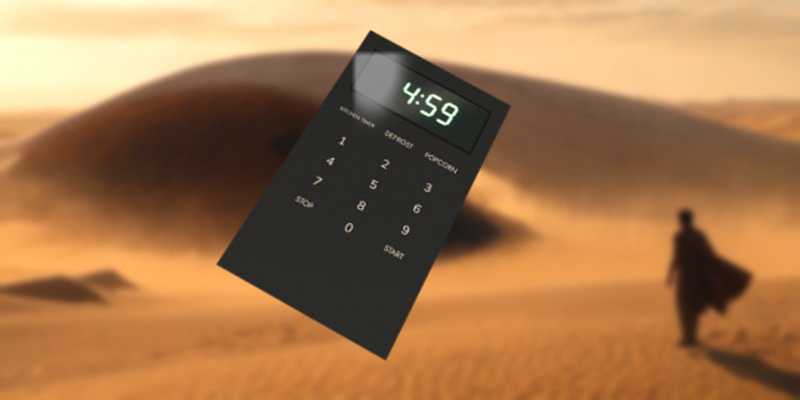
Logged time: 4,59
